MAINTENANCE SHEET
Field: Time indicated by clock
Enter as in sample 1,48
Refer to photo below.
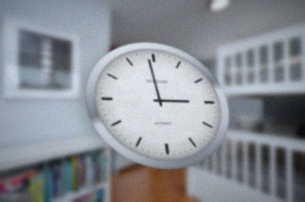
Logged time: 2,59
